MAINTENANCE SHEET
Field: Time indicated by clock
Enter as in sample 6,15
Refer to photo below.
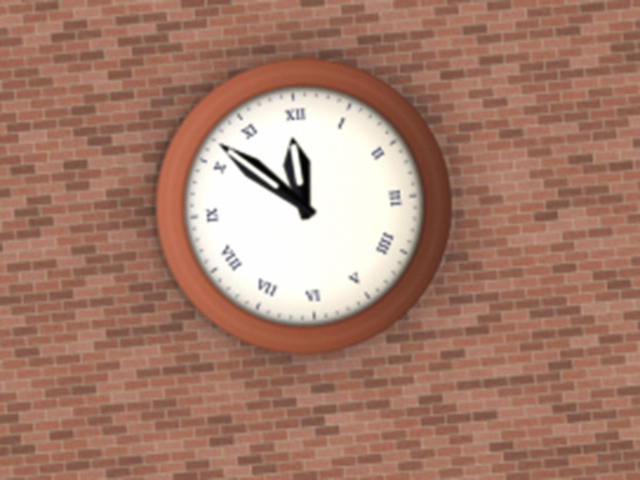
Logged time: 11,52
